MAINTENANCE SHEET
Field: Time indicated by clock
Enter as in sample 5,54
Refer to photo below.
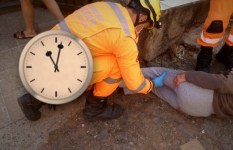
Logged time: 11,02
